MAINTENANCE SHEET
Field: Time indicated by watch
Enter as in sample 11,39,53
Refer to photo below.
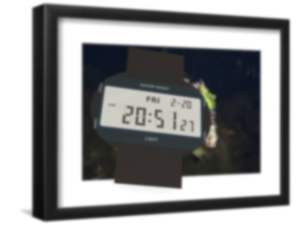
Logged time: 20,51,27
